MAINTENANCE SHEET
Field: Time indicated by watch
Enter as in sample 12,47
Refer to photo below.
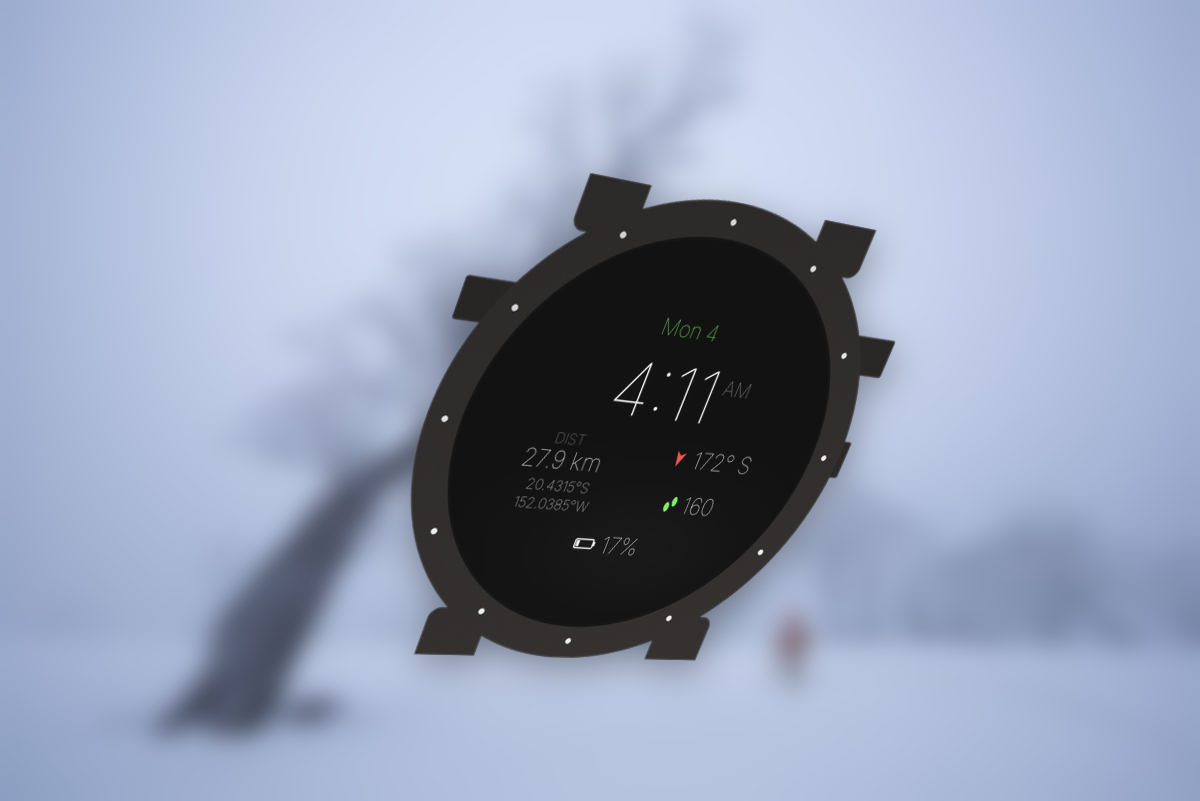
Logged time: 4,11
